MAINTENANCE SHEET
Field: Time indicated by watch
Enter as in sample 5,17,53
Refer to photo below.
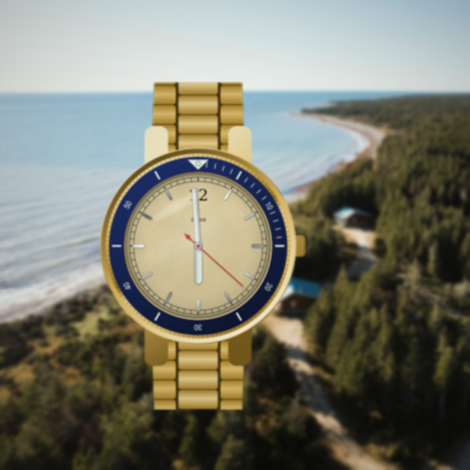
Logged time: 5,59,22
